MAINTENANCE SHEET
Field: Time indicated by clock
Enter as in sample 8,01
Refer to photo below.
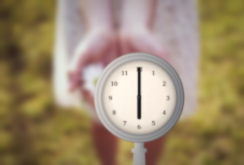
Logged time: 6,00
